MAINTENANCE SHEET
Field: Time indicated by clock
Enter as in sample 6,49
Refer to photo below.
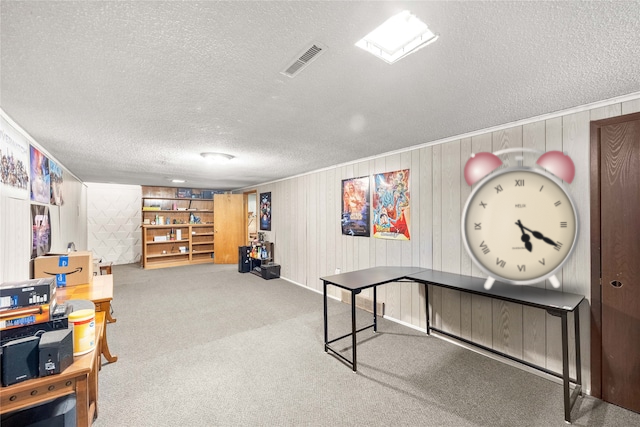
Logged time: 5,20
